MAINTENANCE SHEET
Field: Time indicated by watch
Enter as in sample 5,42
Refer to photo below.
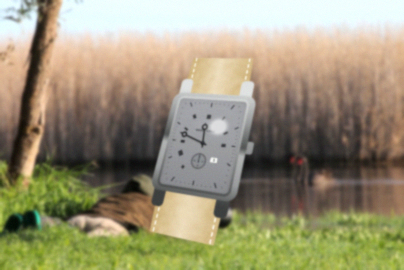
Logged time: 11,48
